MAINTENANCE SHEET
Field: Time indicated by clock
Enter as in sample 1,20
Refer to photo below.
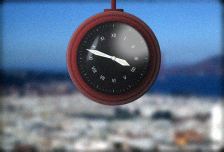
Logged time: 3,48
